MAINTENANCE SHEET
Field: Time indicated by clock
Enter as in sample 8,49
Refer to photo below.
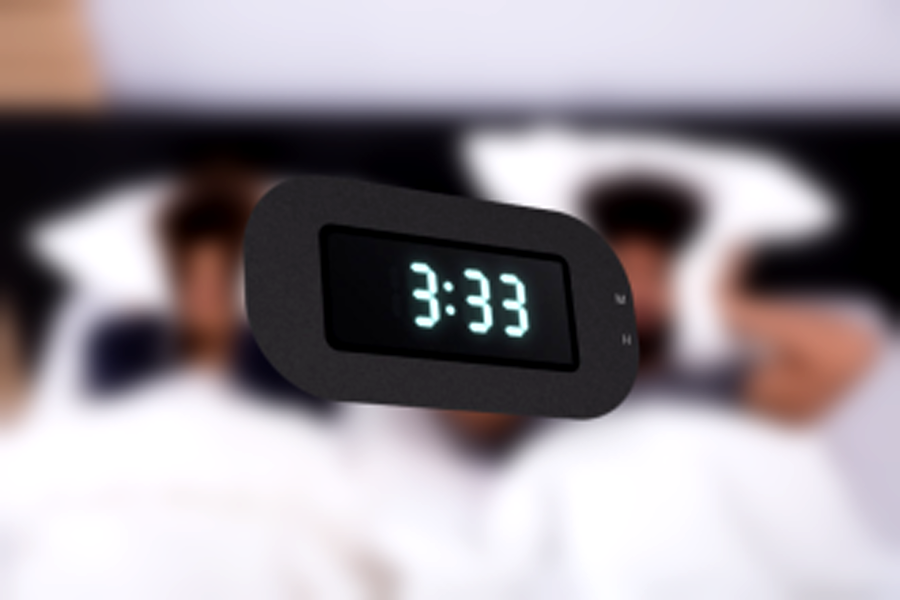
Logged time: 3,33
